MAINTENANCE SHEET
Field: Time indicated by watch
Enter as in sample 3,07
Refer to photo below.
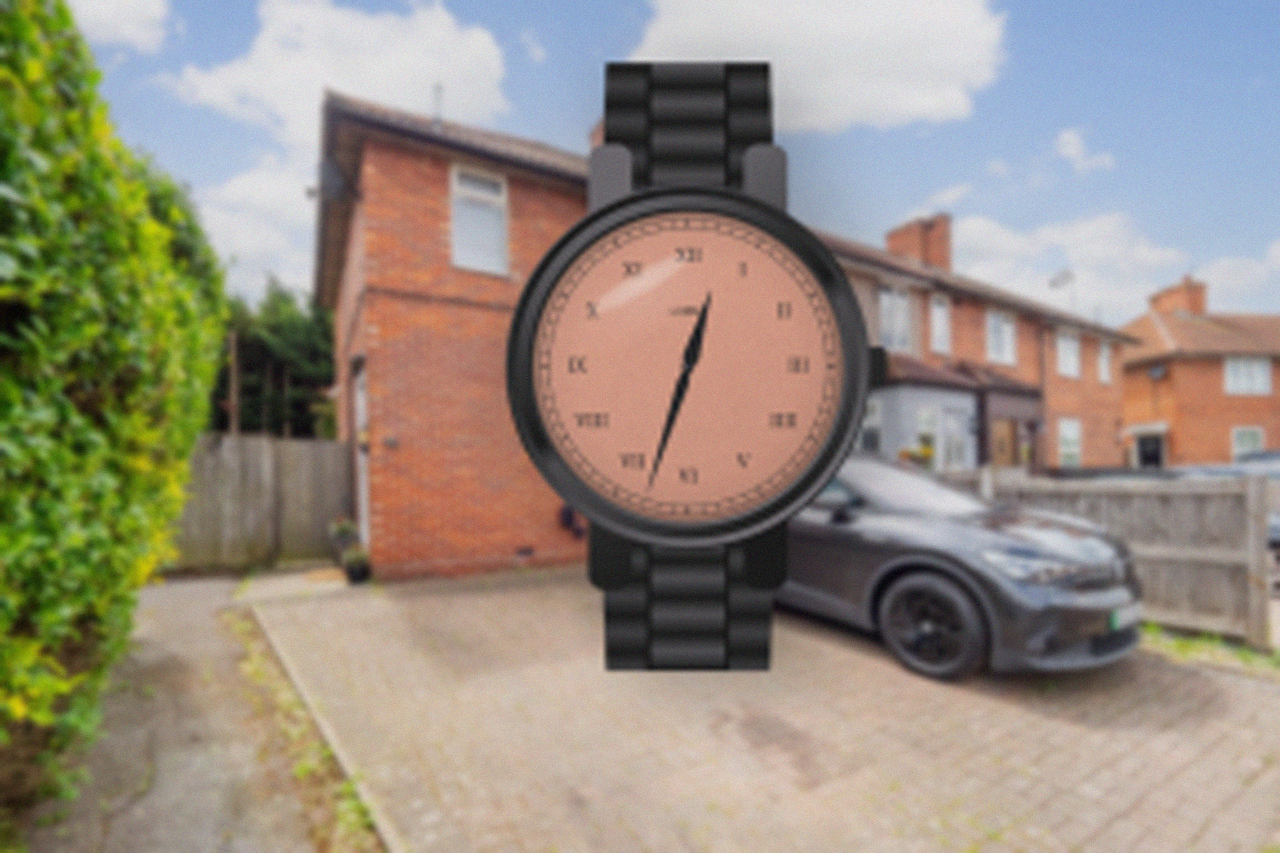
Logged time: 12,33
